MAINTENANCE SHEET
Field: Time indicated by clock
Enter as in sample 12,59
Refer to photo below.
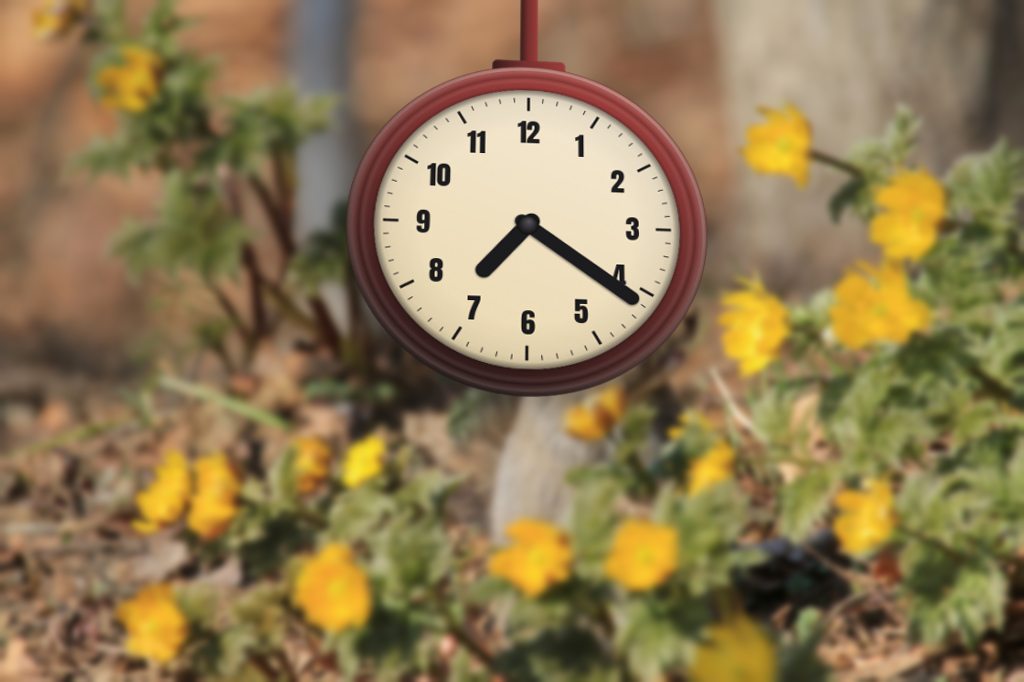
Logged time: 7,21
